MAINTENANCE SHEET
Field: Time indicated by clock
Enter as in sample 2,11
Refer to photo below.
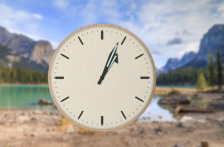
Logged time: 1,04
